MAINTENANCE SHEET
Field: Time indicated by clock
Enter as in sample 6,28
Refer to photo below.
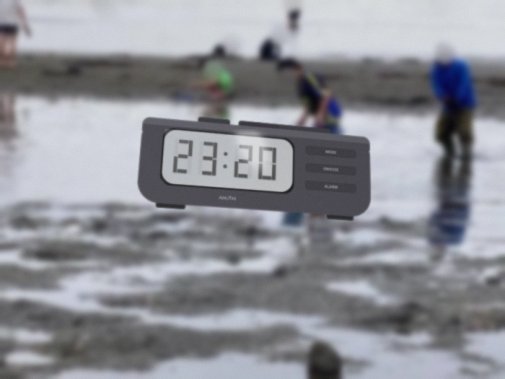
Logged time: 23,20
